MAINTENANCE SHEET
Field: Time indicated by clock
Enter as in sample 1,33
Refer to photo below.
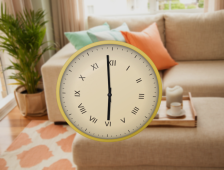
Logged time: 5,59
